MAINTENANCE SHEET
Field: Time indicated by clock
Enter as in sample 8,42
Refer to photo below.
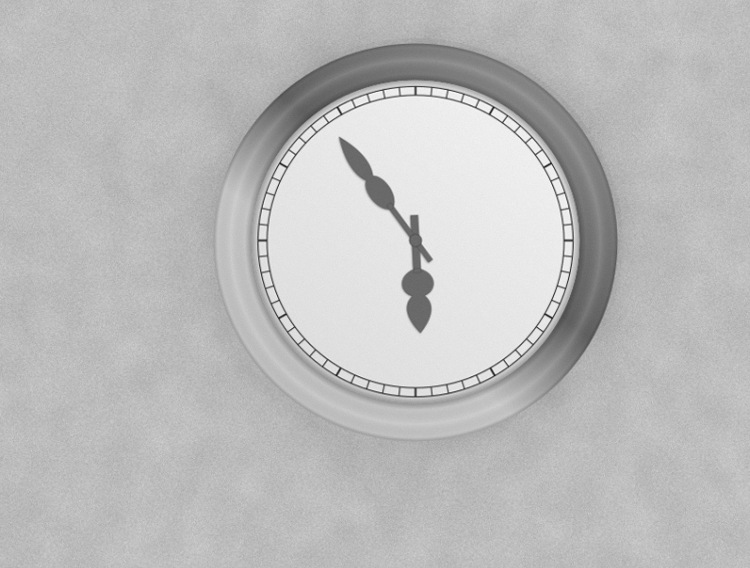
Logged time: 5,54
